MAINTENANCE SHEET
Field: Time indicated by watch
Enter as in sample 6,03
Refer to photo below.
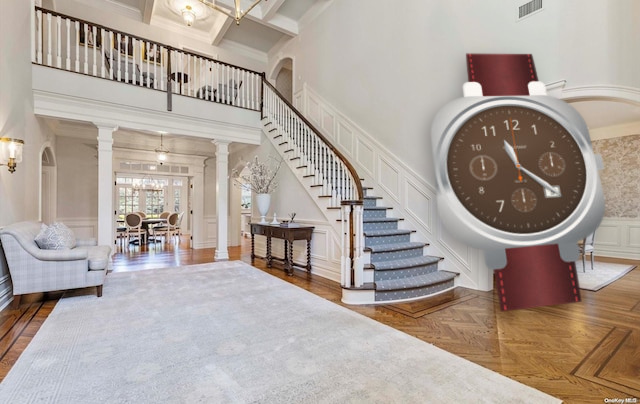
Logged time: 11,22
